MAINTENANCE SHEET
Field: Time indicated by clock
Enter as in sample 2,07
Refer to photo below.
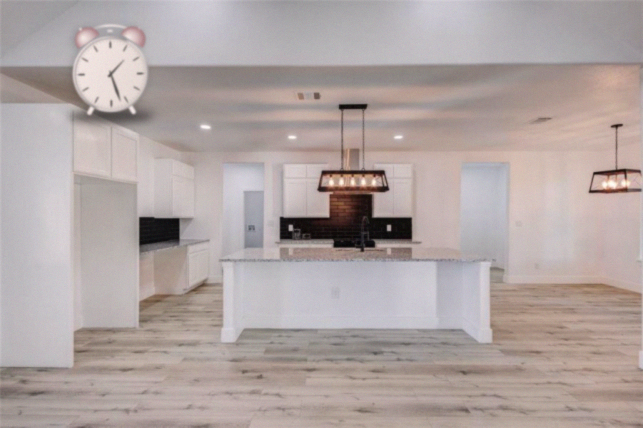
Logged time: 1,27
